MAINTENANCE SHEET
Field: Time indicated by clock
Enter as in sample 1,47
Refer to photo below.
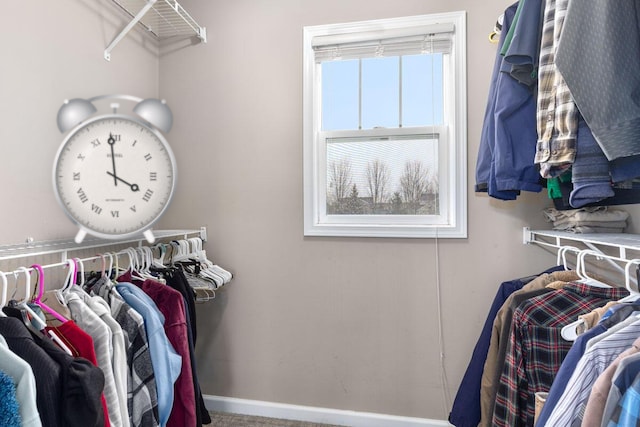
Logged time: 3,59
